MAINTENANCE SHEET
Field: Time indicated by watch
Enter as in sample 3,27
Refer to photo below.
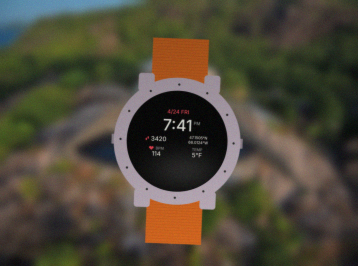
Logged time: 7,41
